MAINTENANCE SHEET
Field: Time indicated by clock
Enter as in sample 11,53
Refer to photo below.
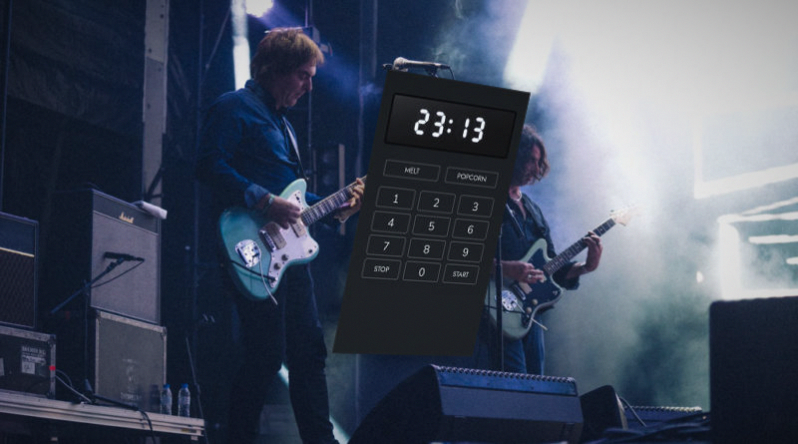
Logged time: 23,13
